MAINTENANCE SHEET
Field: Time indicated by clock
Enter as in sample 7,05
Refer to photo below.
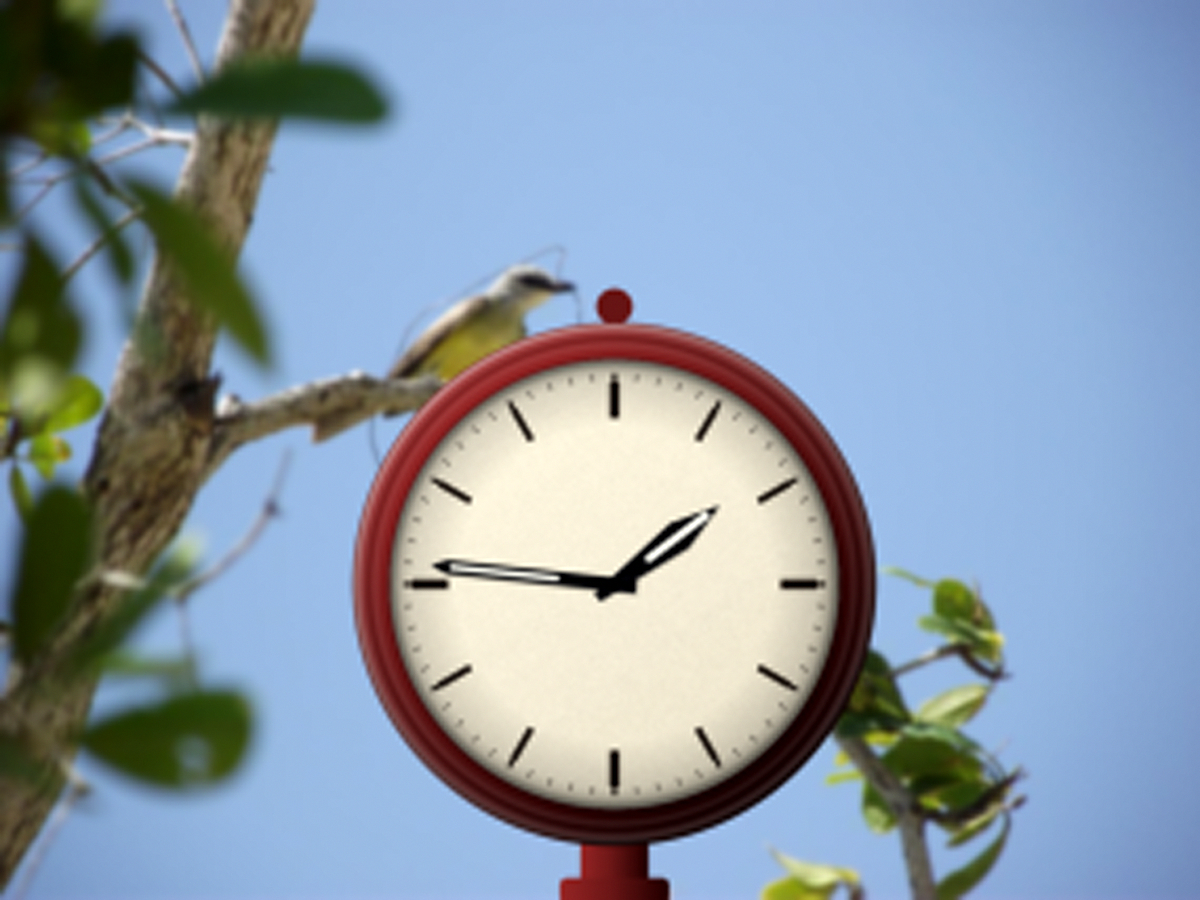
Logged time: 1,46
